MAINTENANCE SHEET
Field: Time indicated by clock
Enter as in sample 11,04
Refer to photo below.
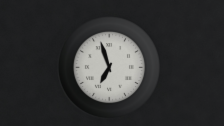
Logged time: 6,57
